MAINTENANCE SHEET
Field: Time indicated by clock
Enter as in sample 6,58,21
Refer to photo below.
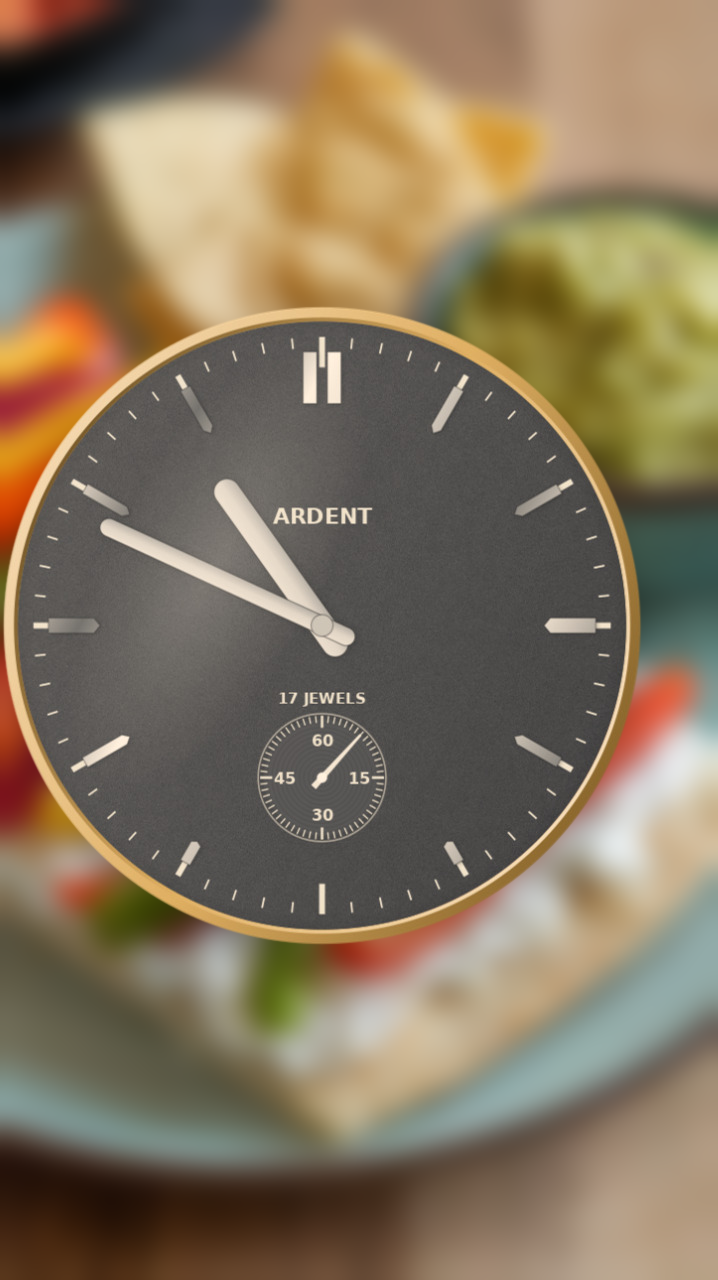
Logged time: 10,49,07
